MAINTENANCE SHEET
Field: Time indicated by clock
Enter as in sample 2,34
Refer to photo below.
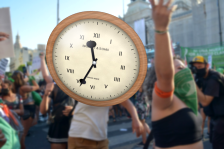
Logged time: 11,34
